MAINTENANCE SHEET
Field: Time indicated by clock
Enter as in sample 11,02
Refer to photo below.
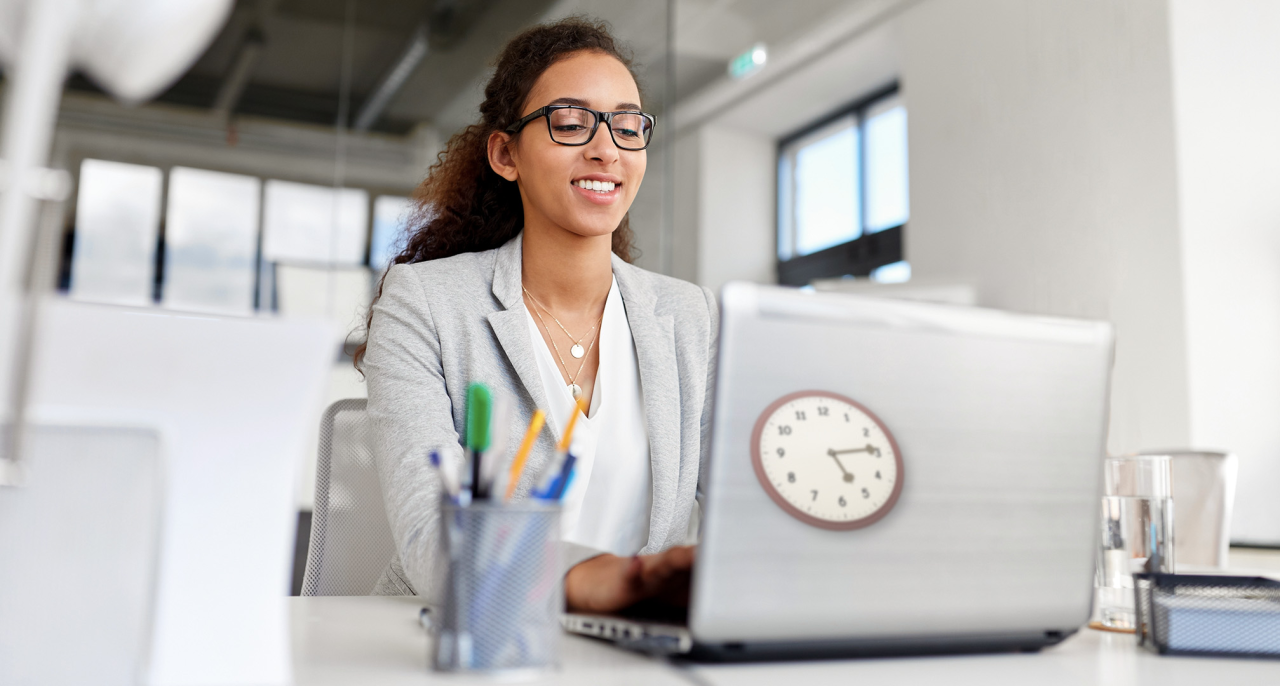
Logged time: 5,14
